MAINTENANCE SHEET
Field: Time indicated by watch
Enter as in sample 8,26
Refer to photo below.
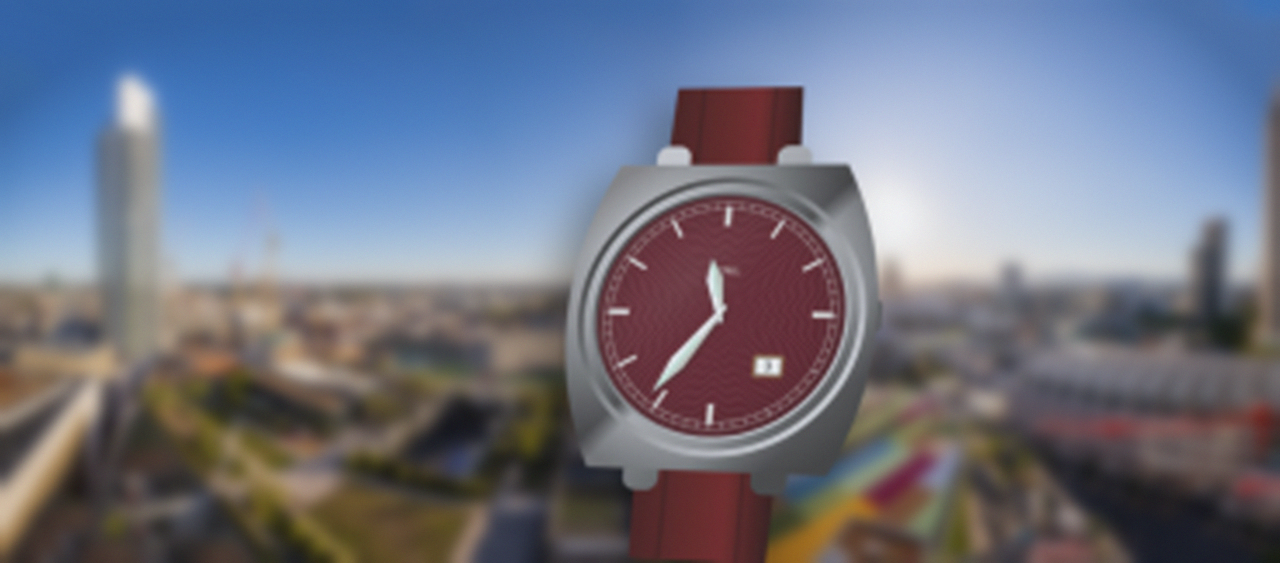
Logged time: 11,36
